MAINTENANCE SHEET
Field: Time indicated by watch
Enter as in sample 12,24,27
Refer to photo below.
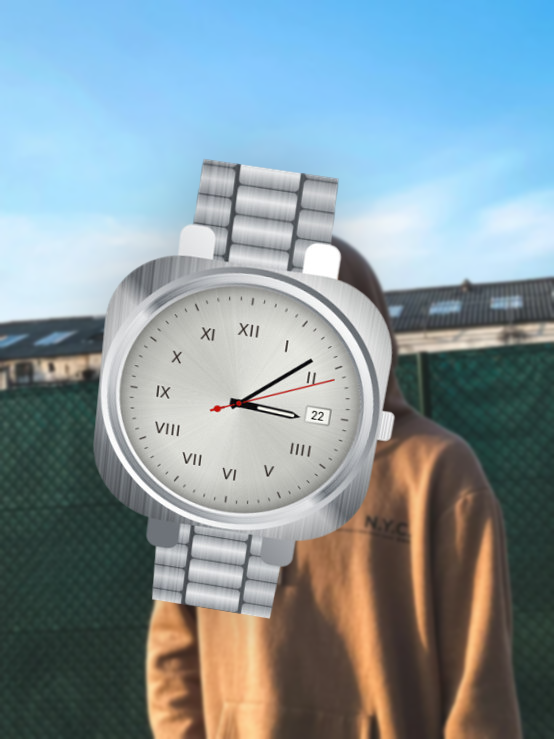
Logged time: 3,08,11
